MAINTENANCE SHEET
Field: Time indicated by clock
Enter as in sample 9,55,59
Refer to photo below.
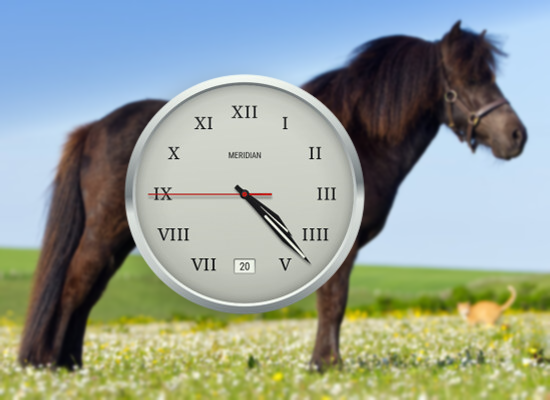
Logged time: 4,22,45
